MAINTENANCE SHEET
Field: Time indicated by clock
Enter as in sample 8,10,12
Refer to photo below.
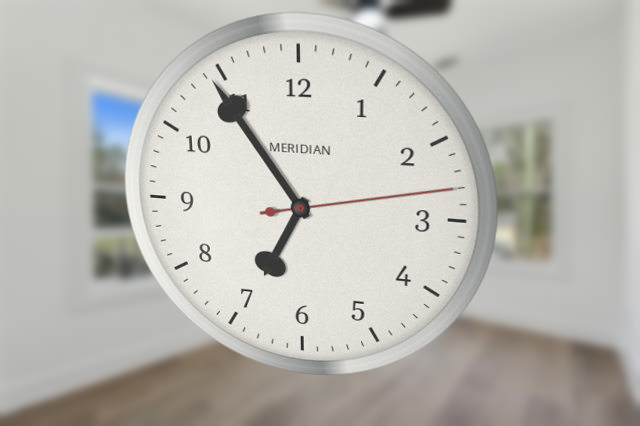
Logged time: 6,54,13
